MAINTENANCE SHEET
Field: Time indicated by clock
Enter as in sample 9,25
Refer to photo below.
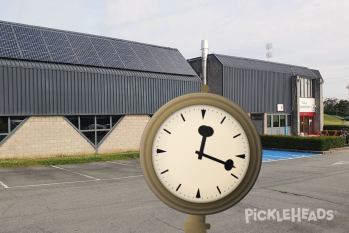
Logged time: 12,18
